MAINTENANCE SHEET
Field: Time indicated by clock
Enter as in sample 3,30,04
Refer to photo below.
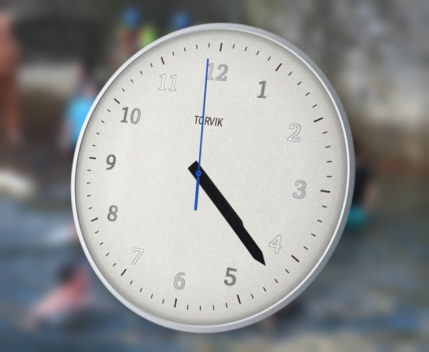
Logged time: 4,21,59
